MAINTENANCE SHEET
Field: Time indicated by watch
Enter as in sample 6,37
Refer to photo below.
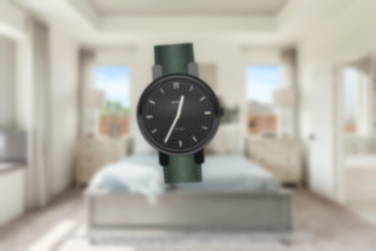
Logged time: 12,35
